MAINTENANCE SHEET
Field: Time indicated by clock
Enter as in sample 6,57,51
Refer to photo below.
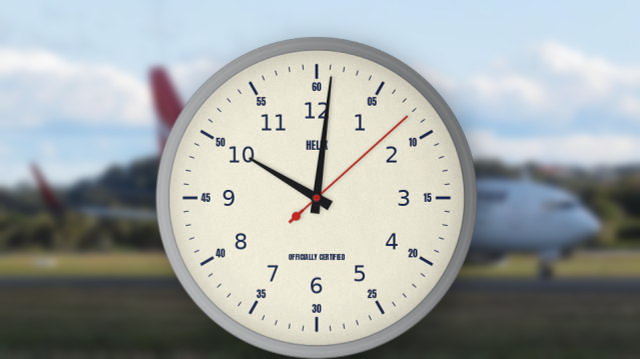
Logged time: 10,01,08
